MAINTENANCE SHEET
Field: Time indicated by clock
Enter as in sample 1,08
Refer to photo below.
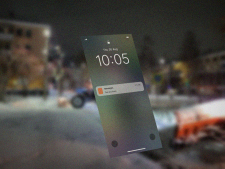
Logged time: 10,05
